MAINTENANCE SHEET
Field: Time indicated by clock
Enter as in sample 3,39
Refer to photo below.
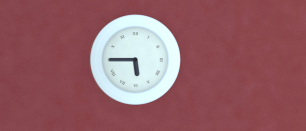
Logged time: 5,45
